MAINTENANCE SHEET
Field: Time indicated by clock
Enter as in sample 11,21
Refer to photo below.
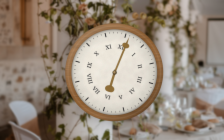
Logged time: 6,01
